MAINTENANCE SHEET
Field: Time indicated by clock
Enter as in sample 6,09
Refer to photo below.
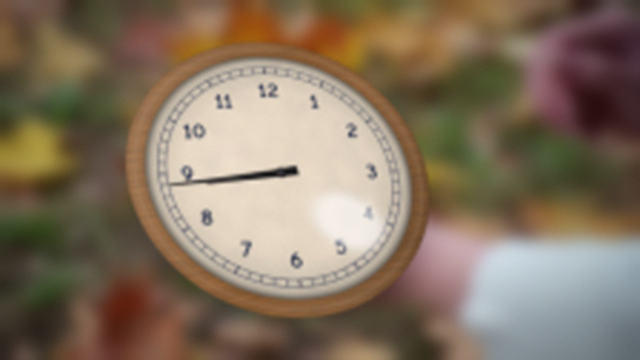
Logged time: 8,44
